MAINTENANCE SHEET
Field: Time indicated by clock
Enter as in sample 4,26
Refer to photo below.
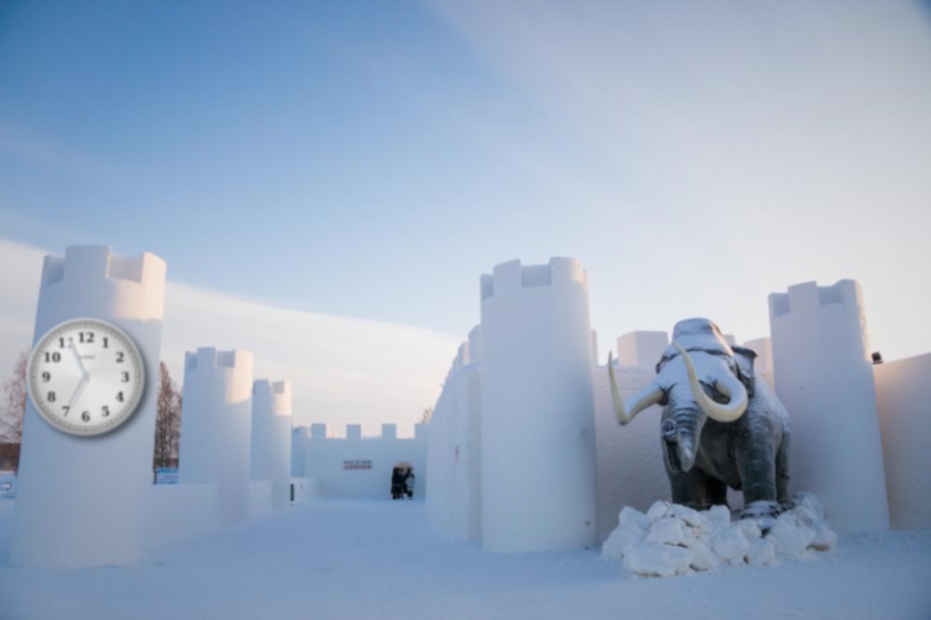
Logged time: 6,56
